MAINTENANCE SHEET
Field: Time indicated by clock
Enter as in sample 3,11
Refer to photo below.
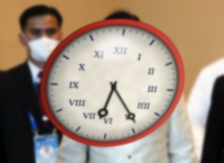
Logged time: 6,24
